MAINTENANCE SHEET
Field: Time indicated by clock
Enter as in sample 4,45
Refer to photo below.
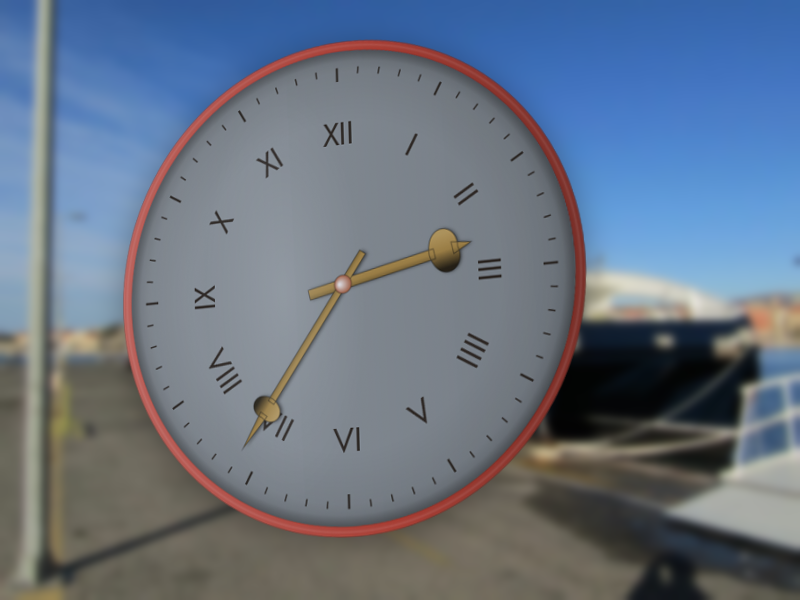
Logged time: 2,36
